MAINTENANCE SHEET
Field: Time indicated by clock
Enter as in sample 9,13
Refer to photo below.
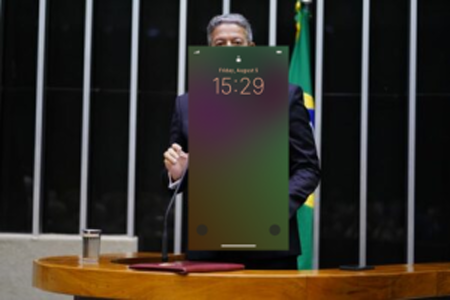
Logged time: 15,29
